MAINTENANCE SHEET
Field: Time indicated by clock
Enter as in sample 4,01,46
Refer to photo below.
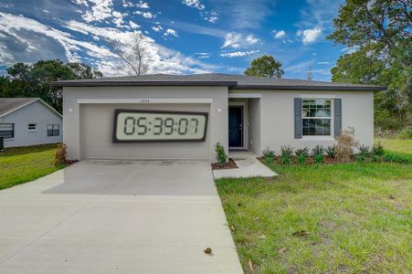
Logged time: 5,39,07
